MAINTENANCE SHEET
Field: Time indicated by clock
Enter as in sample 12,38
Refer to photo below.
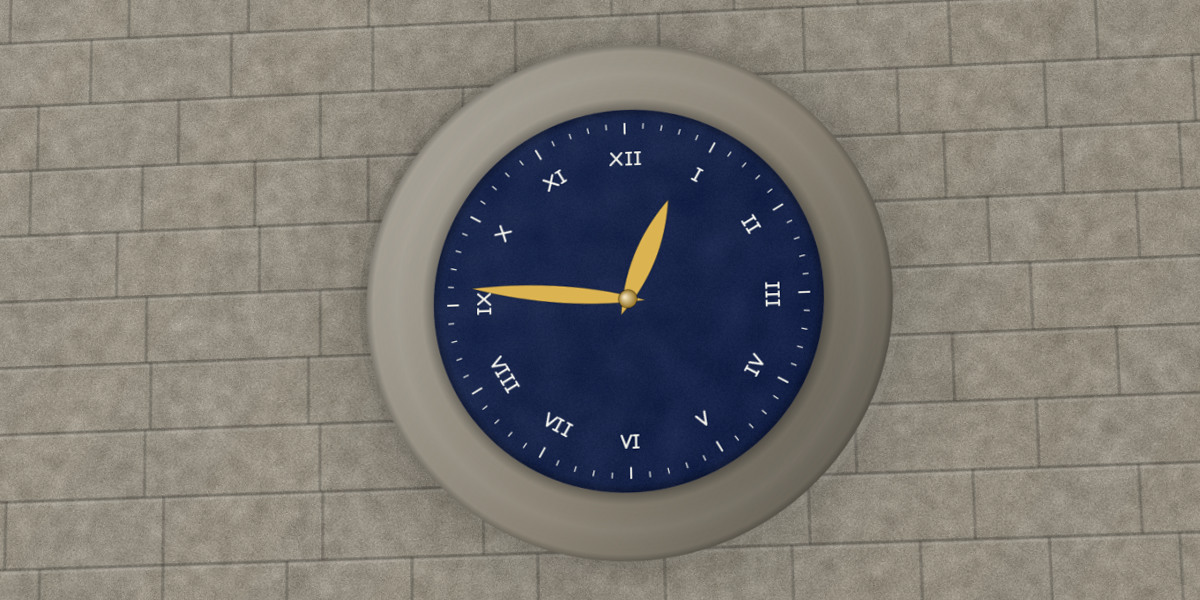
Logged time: 12,46
